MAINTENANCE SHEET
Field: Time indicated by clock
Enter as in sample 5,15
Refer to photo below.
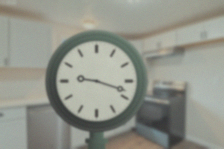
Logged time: 9,18
